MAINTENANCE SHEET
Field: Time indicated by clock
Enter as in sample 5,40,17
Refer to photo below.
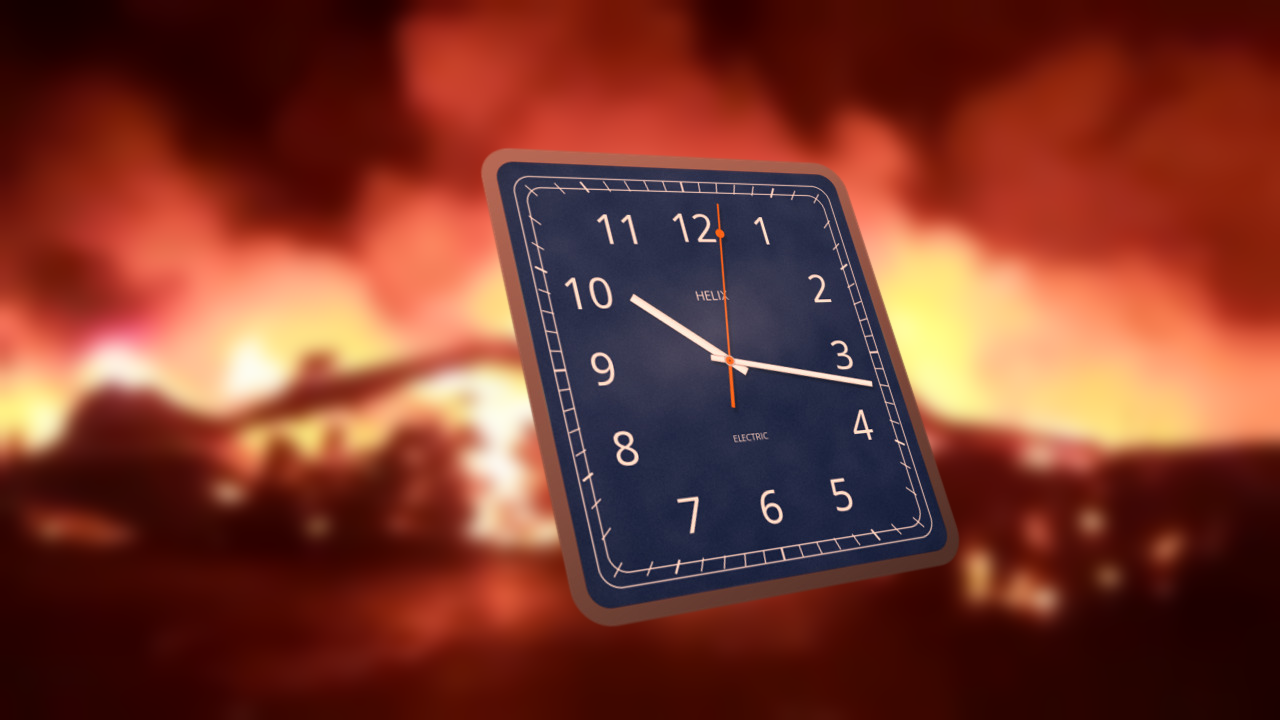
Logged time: 10,17,02
